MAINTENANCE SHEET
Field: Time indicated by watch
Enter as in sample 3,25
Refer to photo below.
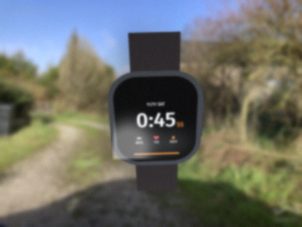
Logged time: 0,45
